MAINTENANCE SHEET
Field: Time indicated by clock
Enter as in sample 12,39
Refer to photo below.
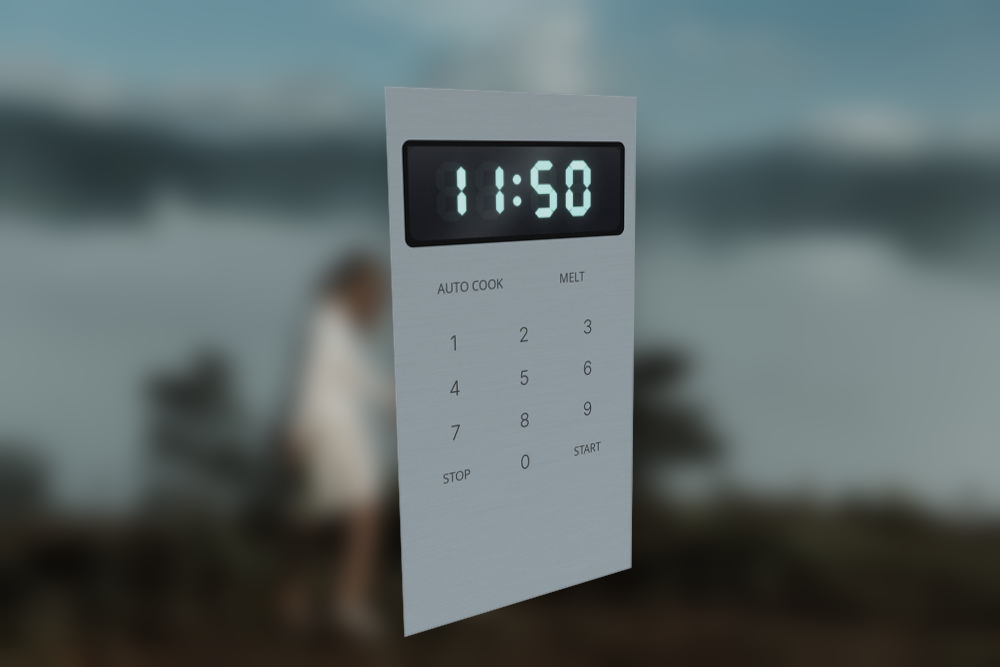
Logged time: 11,50
